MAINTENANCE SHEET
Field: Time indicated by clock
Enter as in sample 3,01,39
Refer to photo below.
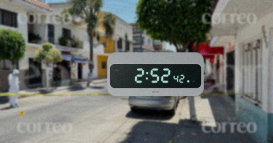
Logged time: 2,52,42
